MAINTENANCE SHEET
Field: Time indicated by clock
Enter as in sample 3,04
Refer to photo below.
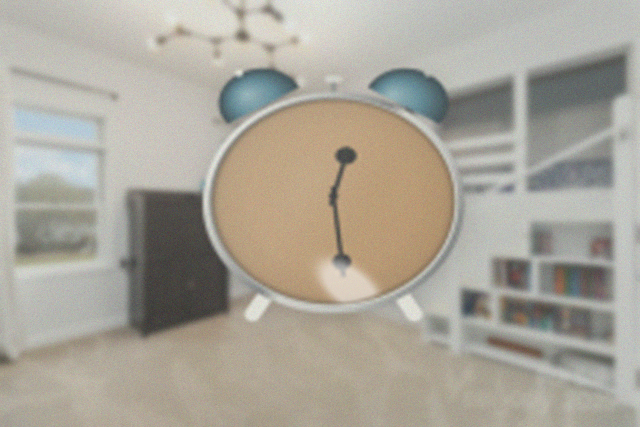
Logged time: 12,29
